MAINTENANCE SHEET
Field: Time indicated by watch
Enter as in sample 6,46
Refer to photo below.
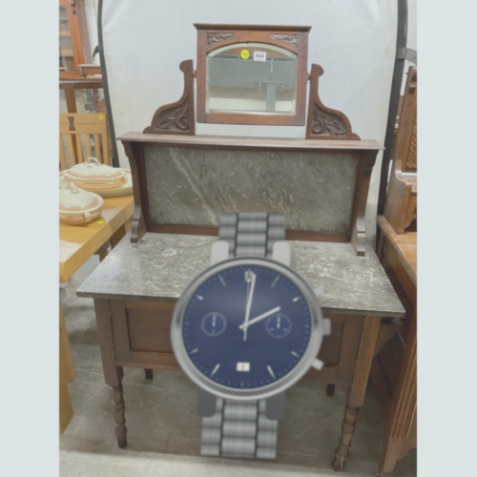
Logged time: 2,01
